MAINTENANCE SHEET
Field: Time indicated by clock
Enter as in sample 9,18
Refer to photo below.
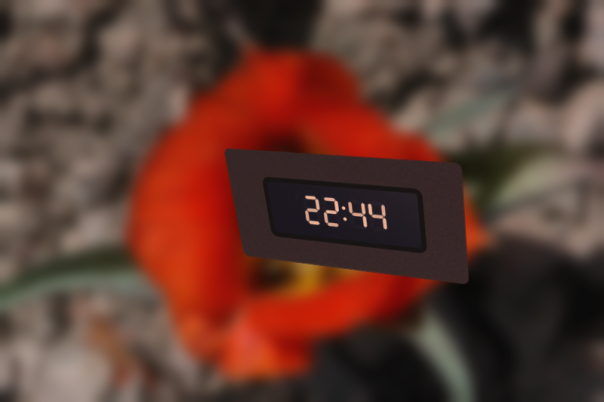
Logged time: 22,44
